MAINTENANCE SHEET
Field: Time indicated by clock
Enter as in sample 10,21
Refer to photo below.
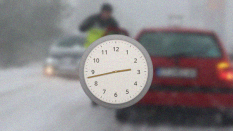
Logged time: 2,43
